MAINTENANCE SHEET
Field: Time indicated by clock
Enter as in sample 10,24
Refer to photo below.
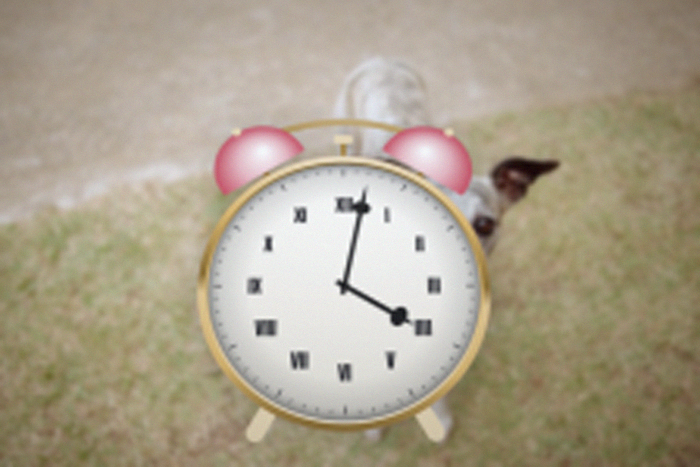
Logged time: 4,02
